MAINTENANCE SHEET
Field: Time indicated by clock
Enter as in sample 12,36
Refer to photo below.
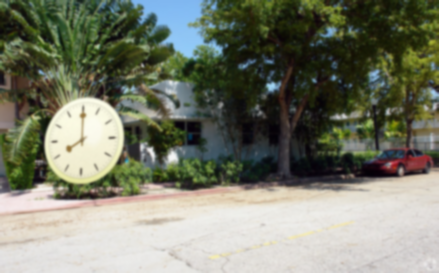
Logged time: 8,00
